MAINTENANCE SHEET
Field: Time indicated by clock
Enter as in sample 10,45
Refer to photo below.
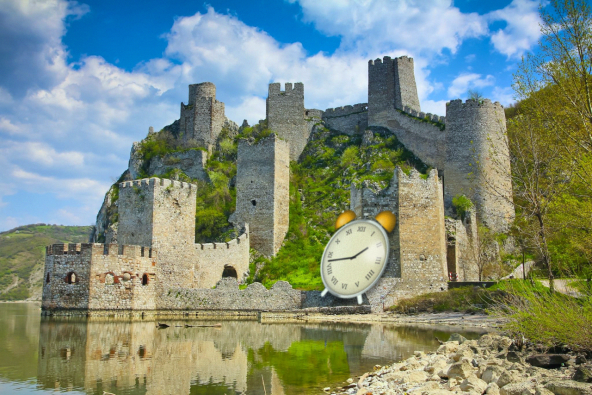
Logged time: 1,43
